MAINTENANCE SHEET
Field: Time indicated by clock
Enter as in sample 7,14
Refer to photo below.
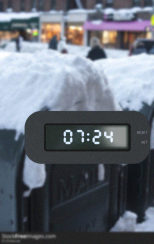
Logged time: 7,24
